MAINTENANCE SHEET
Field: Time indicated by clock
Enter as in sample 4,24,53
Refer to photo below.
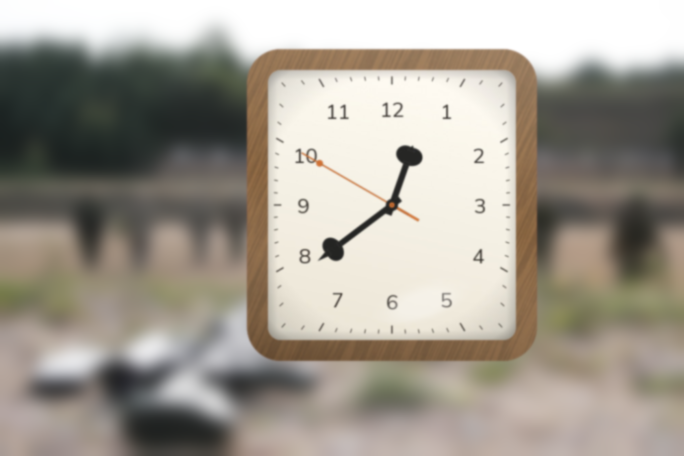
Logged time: 12,38,50
